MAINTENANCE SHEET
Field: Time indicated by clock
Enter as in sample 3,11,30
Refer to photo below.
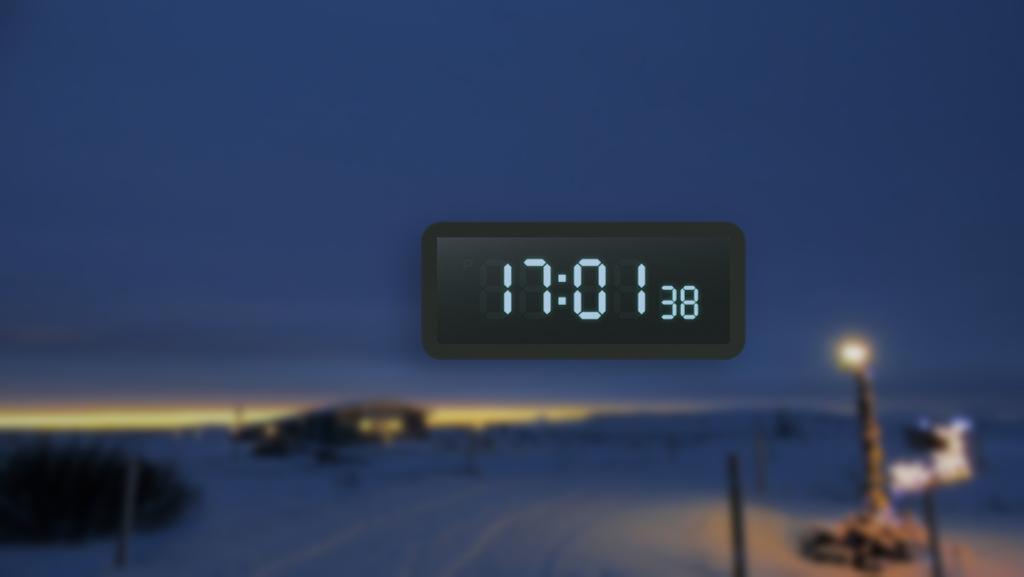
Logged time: 17,01,38
